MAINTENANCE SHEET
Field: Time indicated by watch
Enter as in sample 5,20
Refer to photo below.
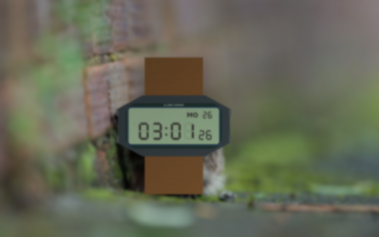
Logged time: 3,01
